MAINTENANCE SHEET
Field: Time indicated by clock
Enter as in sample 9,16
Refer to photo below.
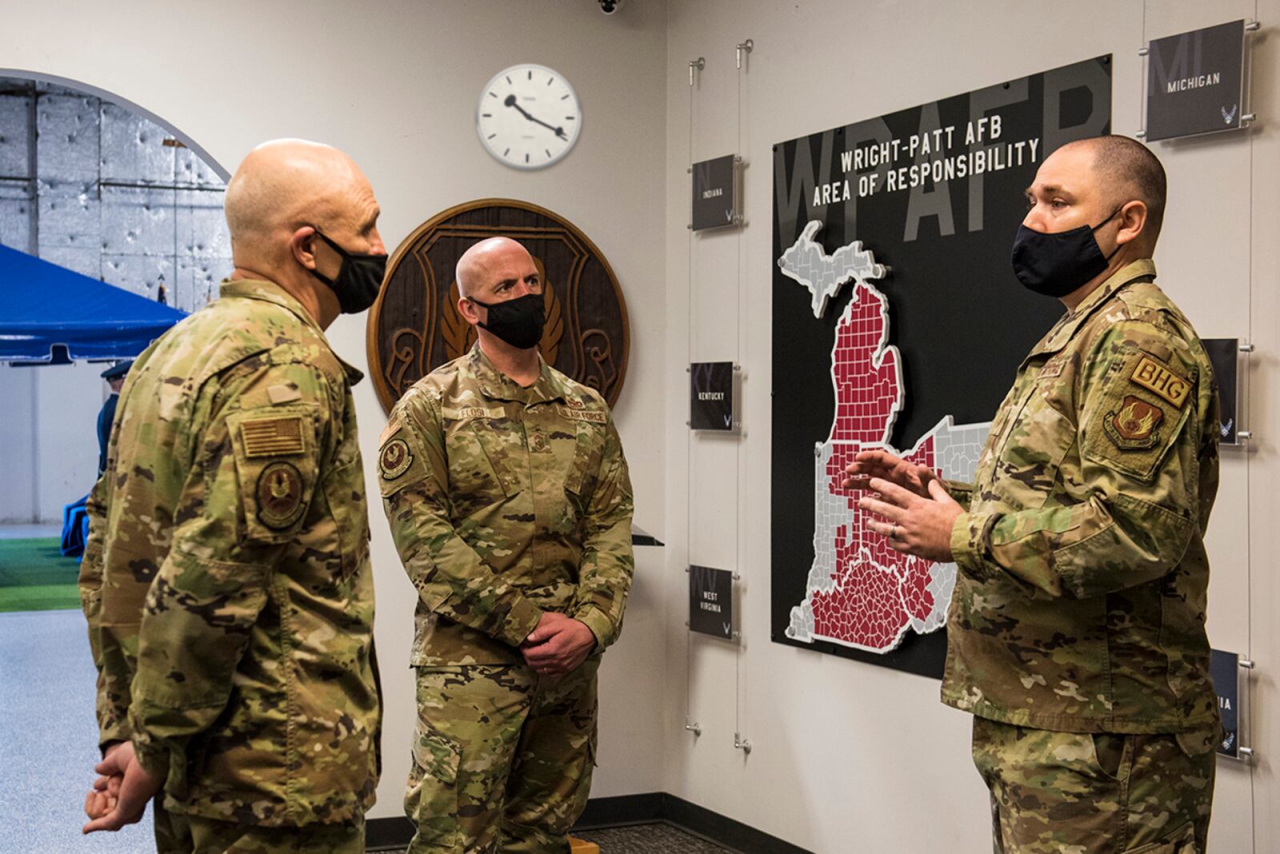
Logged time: 10,19
